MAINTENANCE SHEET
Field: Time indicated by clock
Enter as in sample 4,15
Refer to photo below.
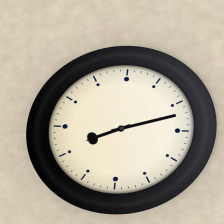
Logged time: 8,12
